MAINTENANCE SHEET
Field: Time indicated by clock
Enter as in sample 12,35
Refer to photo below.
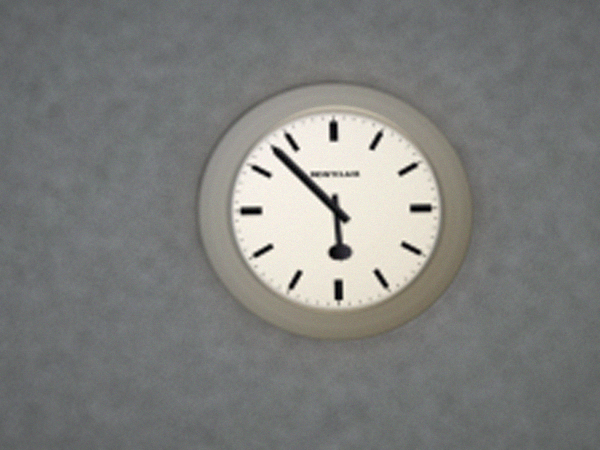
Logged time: 5,53
